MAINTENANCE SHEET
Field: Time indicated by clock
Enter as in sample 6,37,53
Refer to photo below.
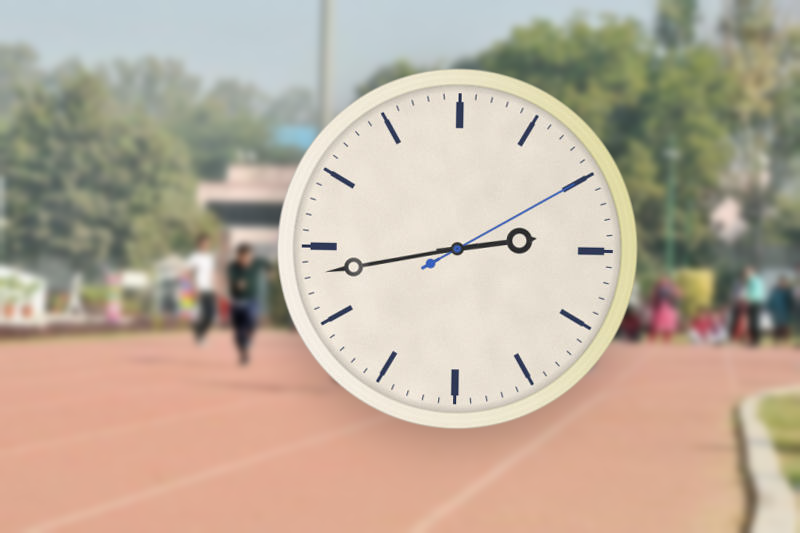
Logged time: 2,43,10
